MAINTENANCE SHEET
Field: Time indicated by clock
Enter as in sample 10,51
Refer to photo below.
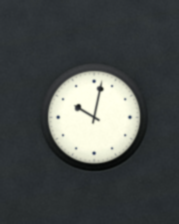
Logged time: 10,02
